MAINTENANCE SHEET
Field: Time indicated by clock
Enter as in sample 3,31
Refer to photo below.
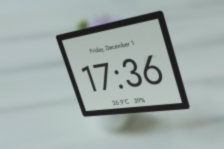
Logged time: 17,36
